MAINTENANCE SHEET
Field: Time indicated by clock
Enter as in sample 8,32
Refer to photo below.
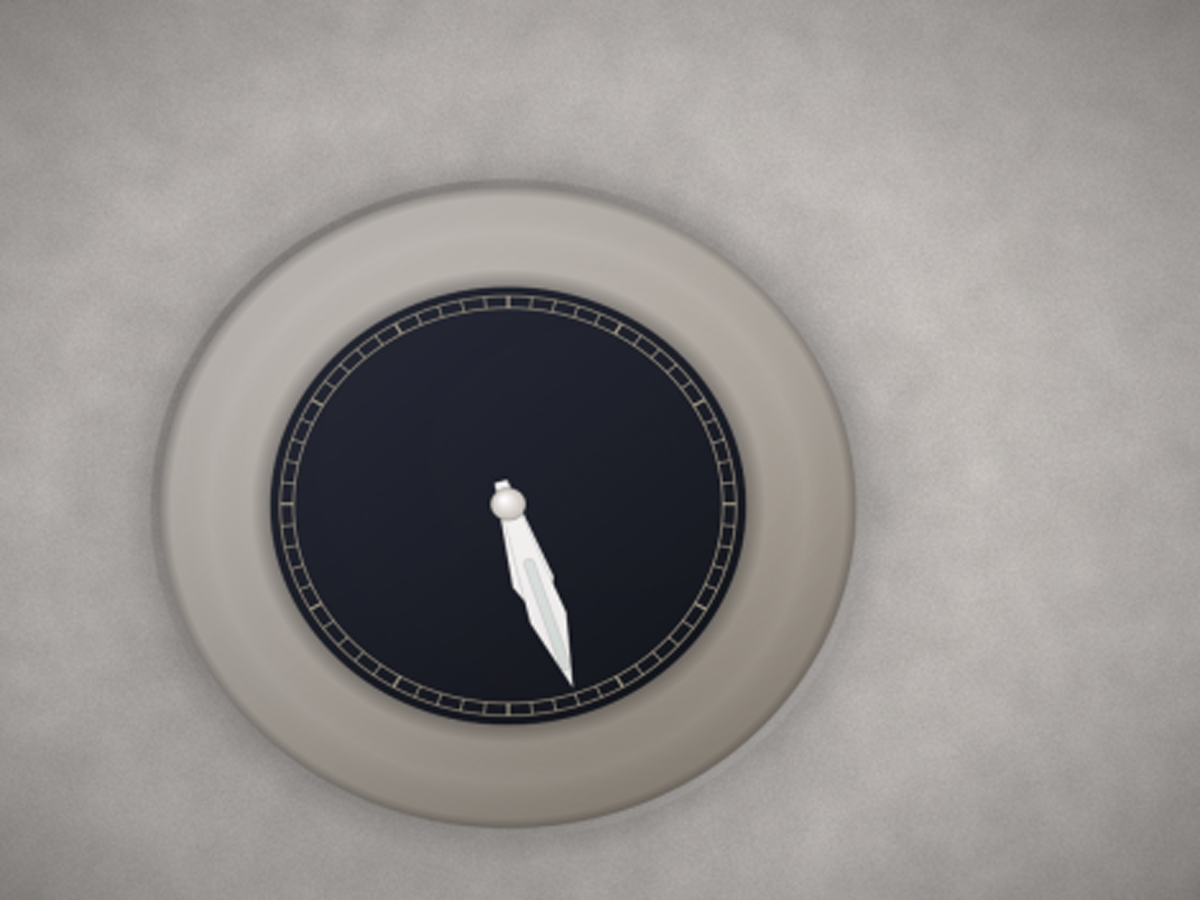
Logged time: 5,27
